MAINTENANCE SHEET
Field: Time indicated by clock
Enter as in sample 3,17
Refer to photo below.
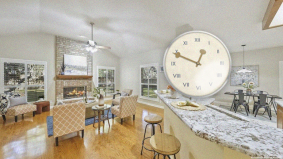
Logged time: 12,49
